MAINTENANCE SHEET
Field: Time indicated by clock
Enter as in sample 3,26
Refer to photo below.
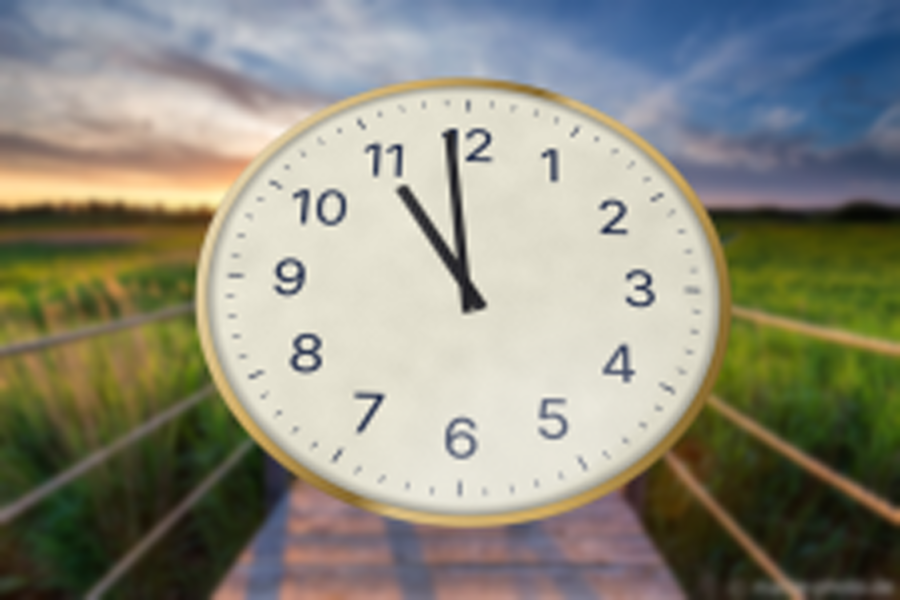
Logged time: 10,59
